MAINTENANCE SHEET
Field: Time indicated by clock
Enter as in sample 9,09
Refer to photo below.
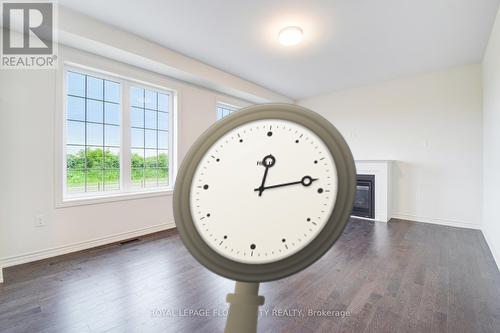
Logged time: 12,13
